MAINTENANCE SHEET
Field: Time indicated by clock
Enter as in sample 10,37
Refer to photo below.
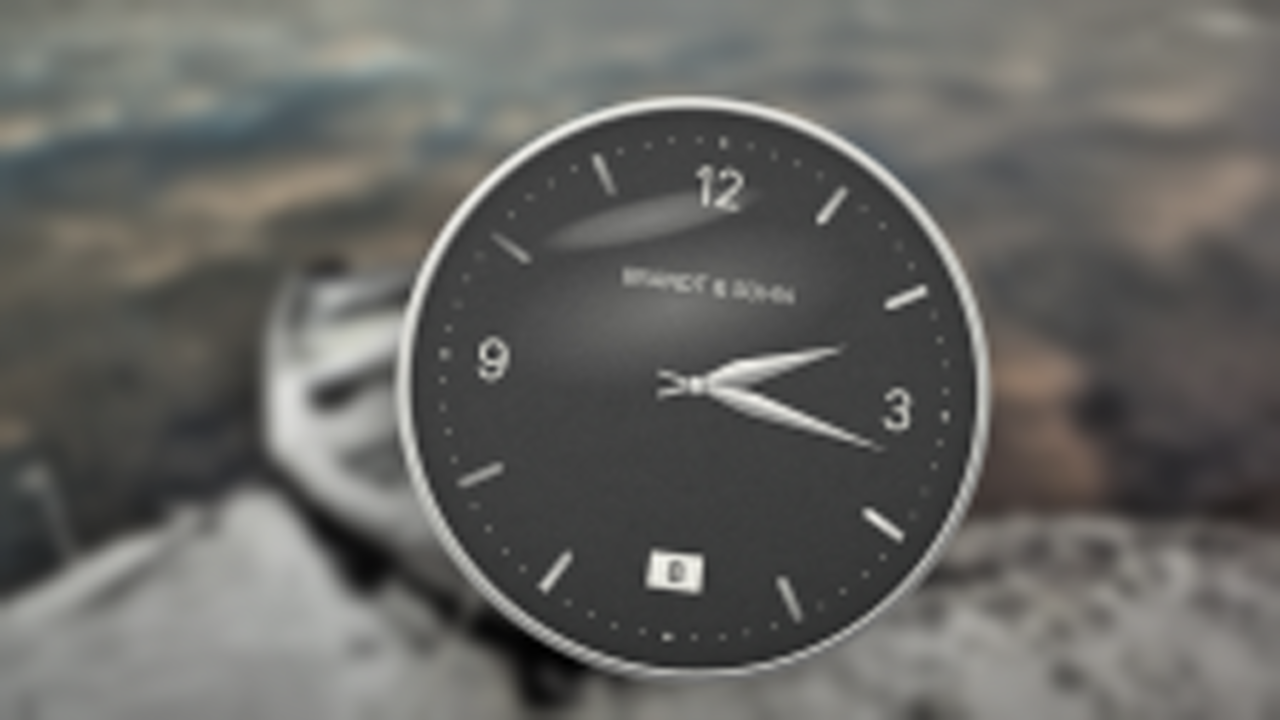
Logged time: 2,17
